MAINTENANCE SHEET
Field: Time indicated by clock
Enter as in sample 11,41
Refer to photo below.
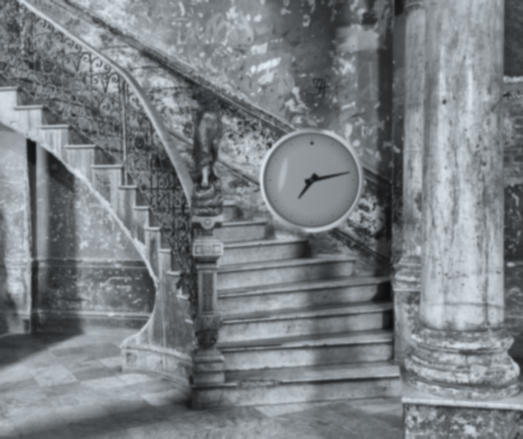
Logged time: 7,13
